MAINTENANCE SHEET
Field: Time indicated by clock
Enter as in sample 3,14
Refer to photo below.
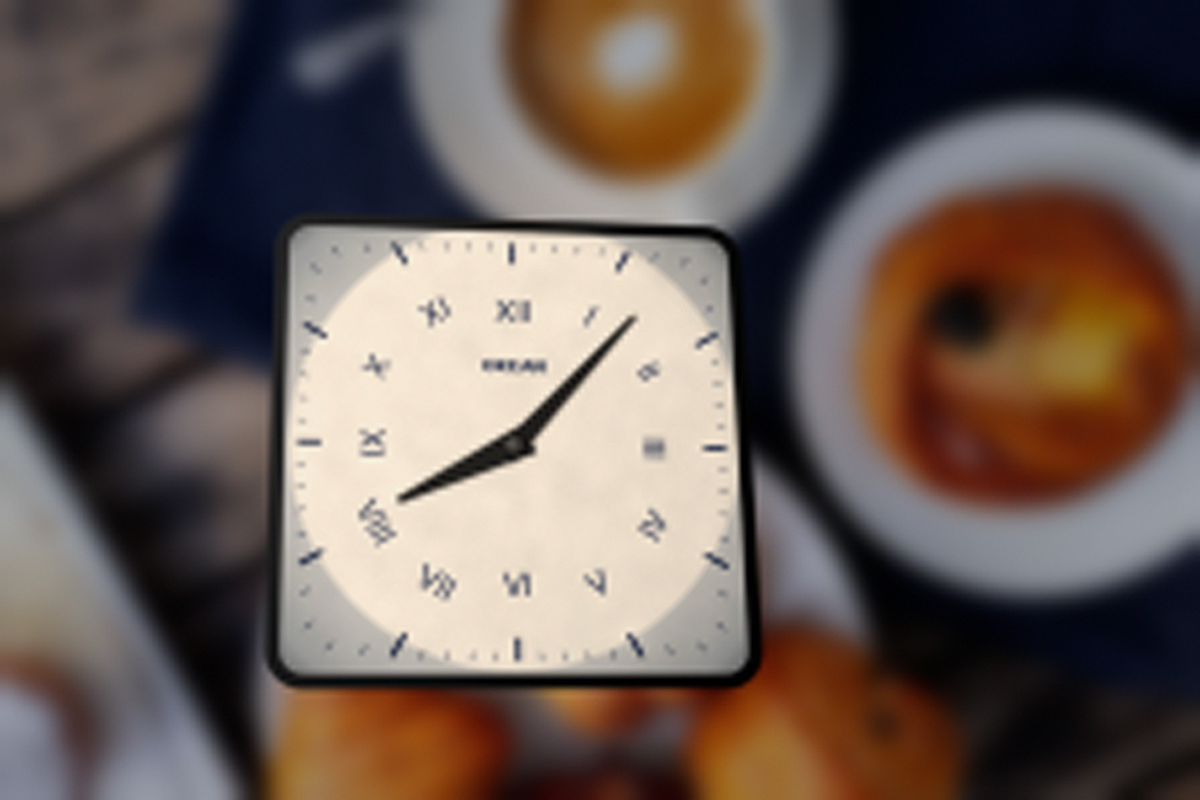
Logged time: 8,07
